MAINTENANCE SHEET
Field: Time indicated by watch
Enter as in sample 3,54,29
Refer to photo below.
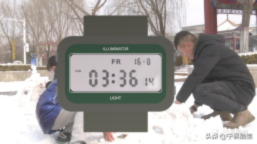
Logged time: 3,36,14
